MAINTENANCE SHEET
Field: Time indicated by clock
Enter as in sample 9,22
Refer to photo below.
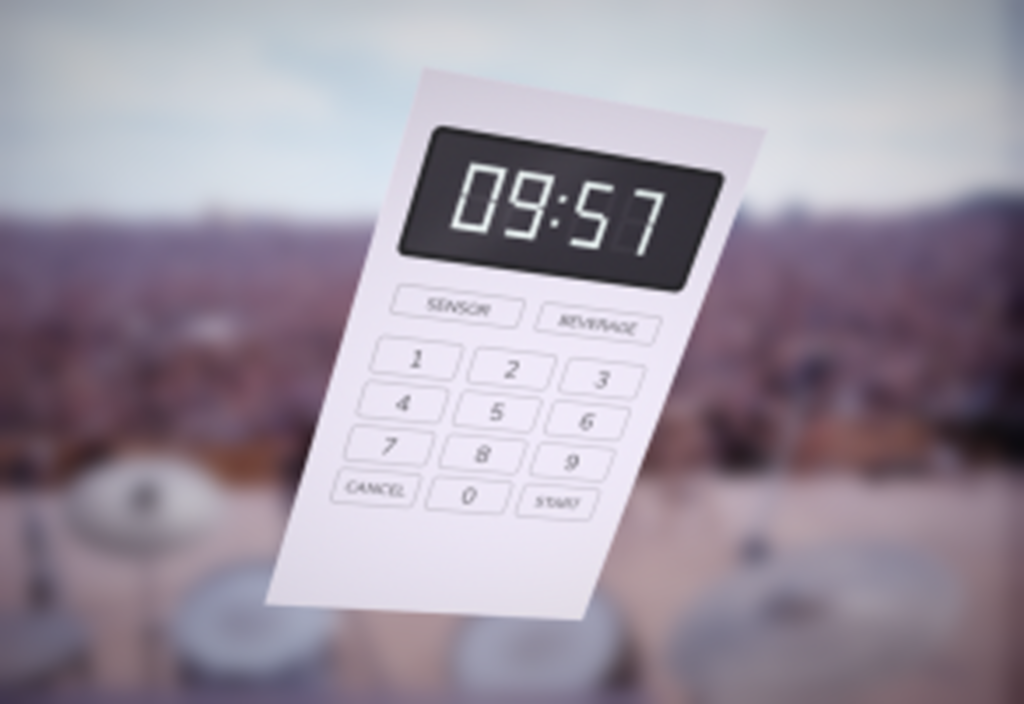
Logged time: 9,57
